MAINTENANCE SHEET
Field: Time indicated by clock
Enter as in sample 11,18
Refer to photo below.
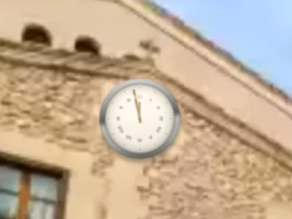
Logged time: 11,58
